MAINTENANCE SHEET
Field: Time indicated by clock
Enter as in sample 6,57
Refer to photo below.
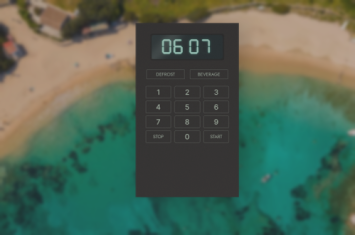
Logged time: 6,07
